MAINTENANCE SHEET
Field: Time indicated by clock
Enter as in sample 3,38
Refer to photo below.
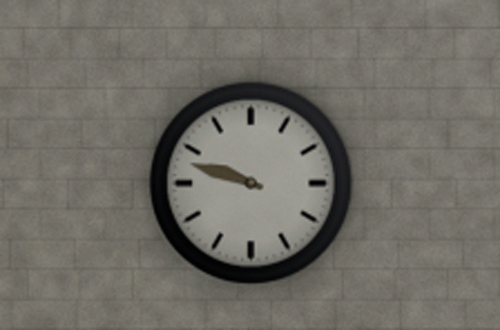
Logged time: 9,48
